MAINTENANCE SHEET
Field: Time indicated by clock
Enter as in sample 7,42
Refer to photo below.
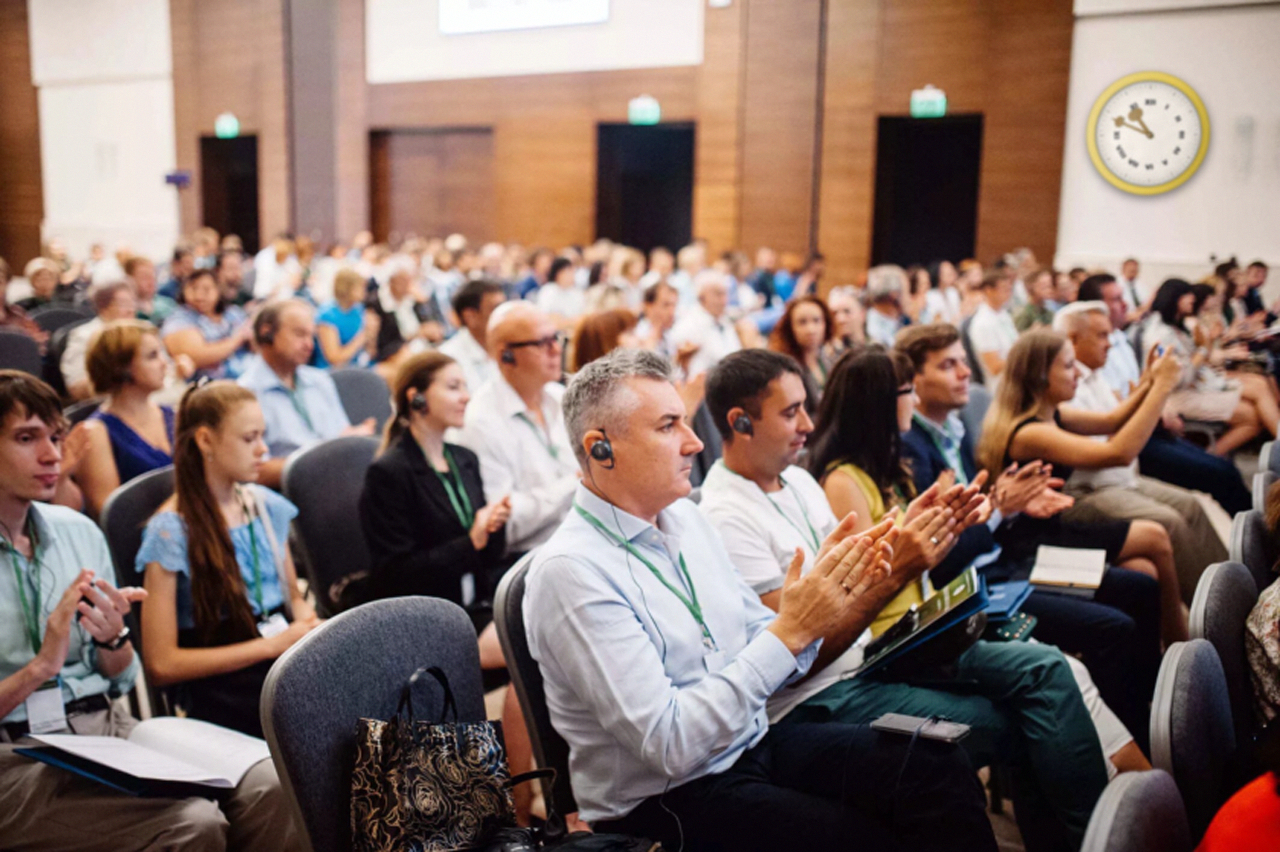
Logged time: 10,49
